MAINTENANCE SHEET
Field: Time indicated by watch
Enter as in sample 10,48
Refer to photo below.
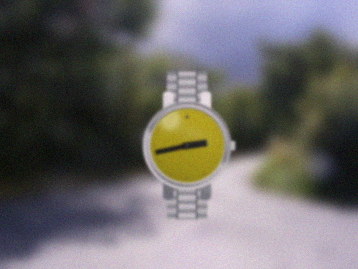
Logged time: 2,43
